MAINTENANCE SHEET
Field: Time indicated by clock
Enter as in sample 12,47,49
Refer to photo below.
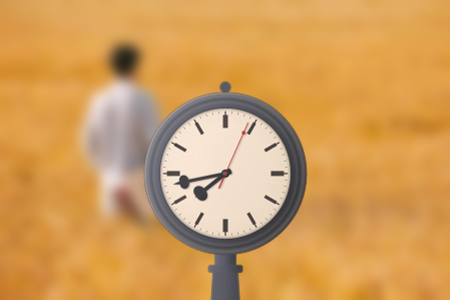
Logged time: 7,43,04
